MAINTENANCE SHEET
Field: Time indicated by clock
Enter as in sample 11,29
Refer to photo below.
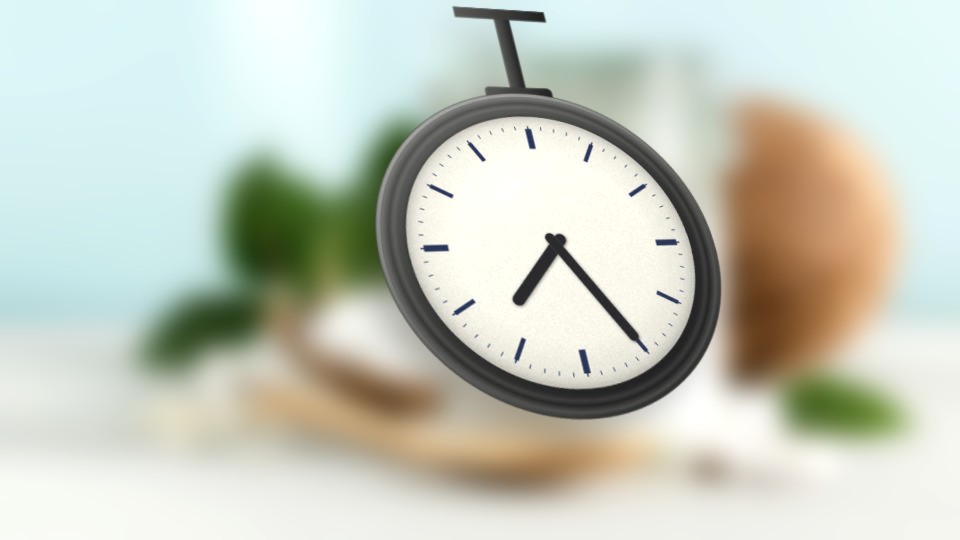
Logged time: 7,25
